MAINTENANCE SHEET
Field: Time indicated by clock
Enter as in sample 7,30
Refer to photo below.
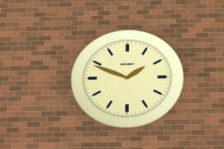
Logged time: 1,49
